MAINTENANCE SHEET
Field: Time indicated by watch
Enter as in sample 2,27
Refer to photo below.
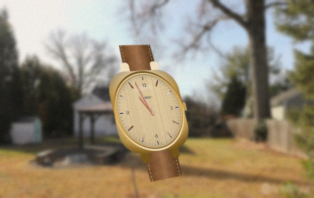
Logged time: 10,57
